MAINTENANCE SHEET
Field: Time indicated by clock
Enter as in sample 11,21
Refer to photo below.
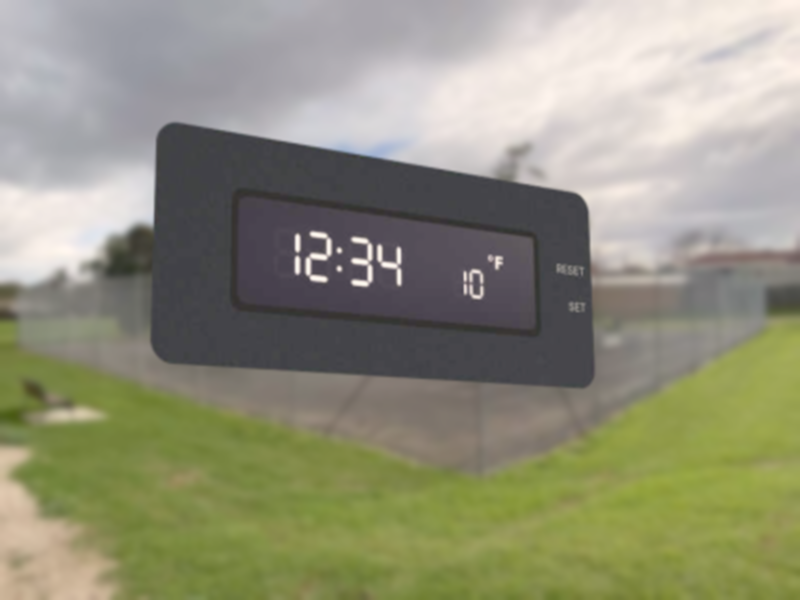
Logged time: 12,34
